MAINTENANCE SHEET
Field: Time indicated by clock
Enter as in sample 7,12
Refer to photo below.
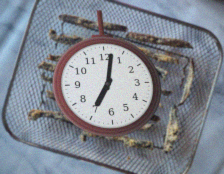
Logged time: 7,02
